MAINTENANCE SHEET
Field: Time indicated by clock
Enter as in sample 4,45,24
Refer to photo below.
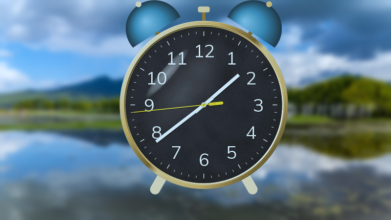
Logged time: 1,38,44
